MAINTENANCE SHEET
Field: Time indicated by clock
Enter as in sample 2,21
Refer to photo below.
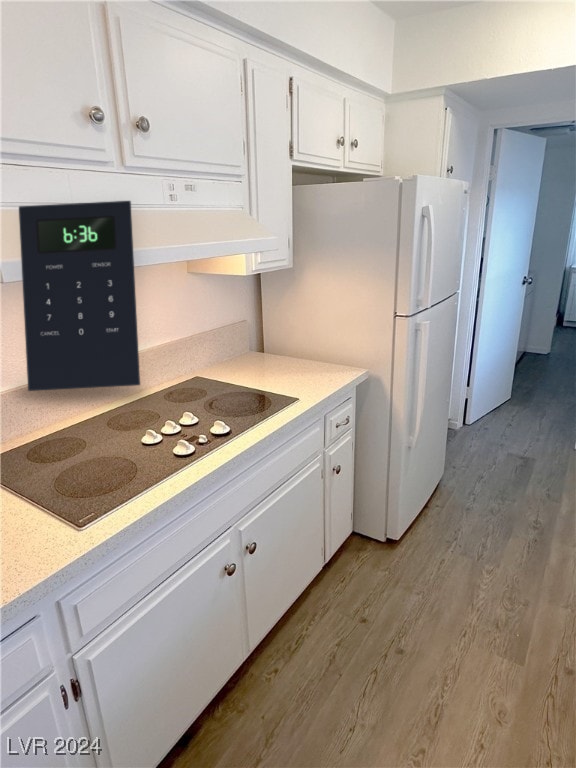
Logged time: 6,36
